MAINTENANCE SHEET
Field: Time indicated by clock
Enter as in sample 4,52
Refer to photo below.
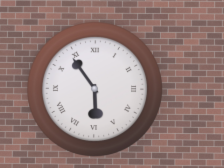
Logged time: 5,54
